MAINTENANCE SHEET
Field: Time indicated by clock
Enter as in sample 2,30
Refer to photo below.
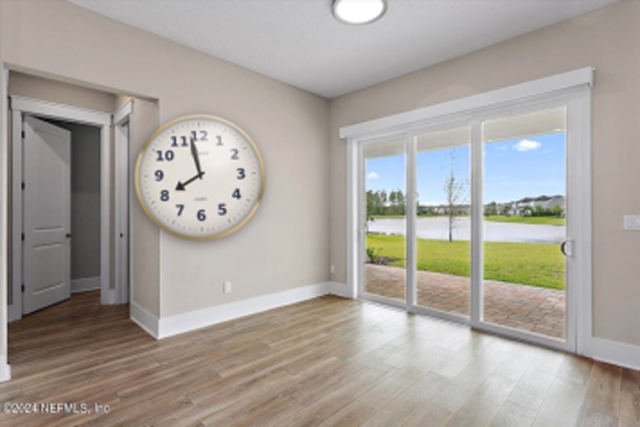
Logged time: 7,58
